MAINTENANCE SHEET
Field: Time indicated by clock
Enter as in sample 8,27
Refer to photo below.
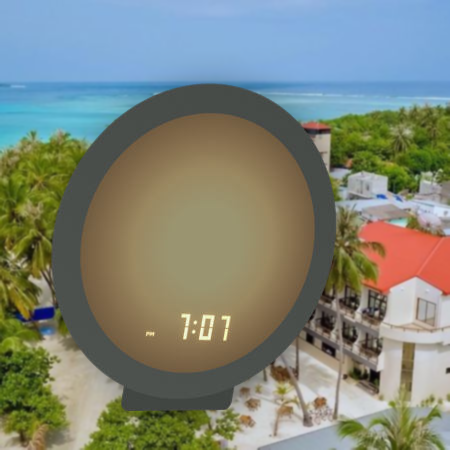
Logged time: 7,07
